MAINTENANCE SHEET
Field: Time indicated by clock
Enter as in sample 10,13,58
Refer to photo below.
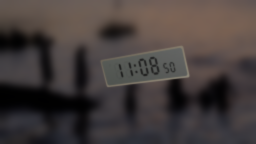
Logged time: 11,08,50
